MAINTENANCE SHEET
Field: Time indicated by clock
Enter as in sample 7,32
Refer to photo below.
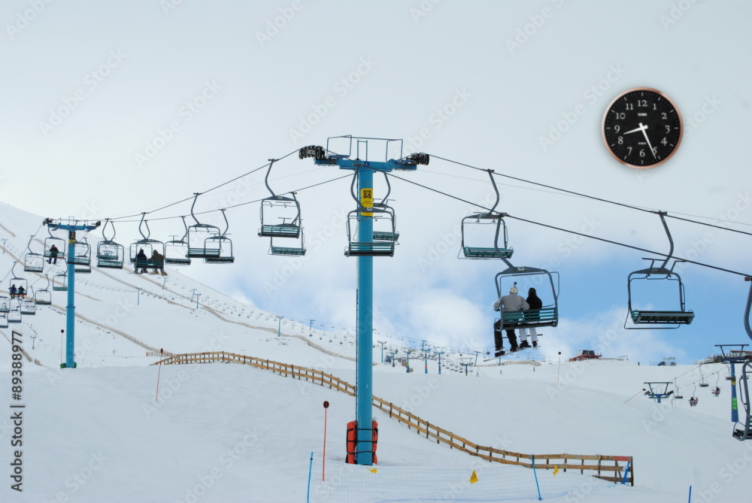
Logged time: 8,26
